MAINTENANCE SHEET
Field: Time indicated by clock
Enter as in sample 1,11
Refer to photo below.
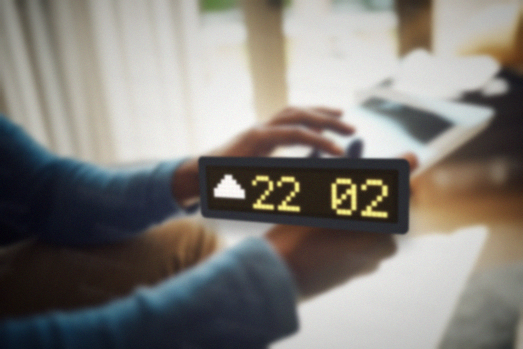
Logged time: 22,02
